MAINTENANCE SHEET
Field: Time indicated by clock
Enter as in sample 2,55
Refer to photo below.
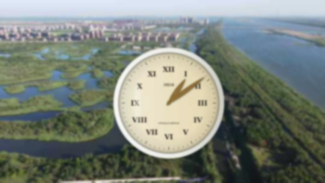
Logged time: 1,09
